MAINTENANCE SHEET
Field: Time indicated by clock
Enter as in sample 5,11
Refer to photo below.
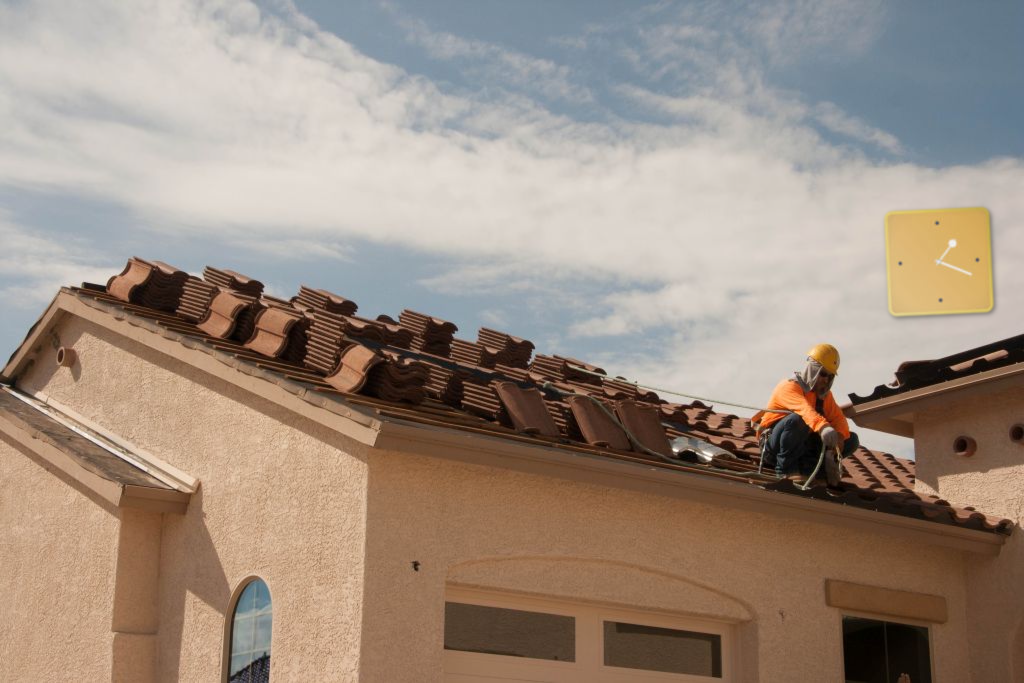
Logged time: 1,19
